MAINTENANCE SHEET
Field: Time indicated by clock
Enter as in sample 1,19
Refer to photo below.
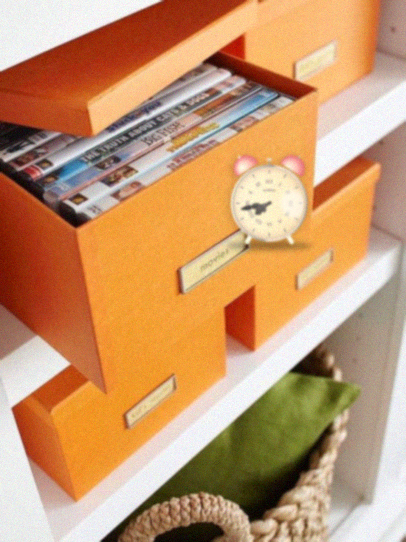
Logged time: 7,43
